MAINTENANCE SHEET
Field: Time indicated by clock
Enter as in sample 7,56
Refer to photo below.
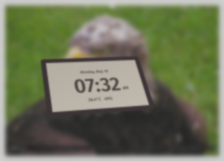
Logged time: 7,32
